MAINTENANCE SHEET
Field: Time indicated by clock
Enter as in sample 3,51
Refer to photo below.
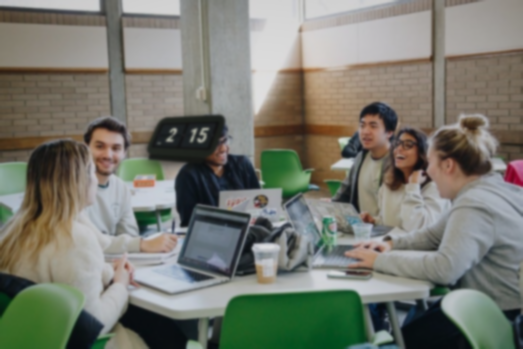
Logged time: 2,15
